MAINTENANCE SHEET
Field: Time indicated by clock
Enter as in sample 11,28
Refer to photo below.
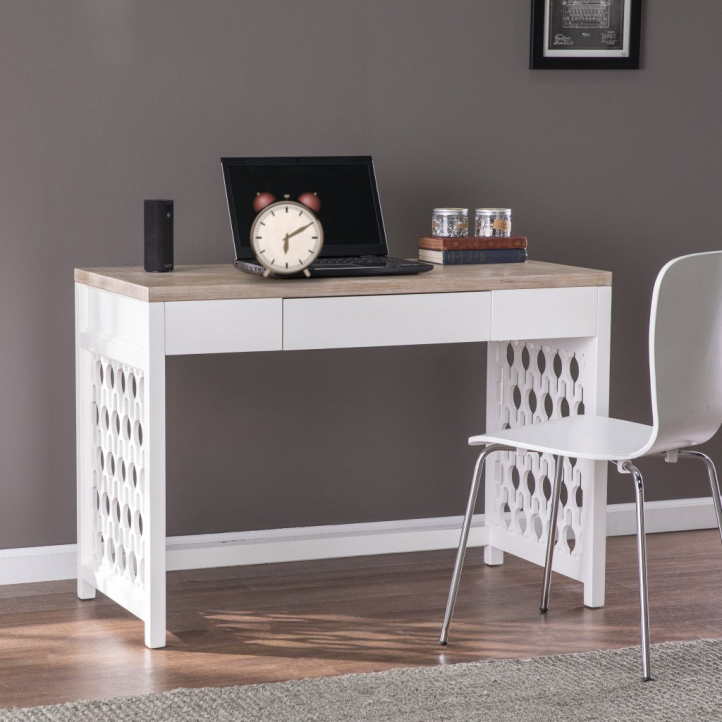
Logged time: 6,10
